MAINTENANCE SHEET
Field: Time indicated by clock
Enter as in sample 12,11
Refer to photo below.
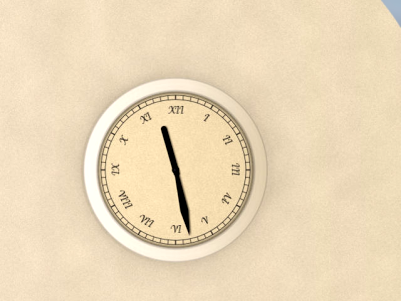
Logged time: 11,28
